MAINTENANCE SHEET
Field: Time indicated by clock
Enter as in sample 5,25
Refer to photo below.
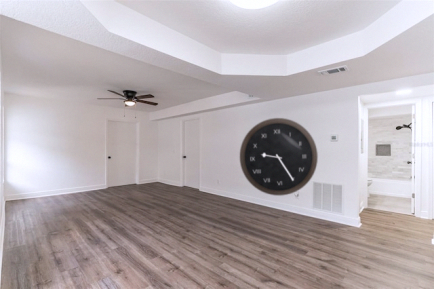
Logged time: 9,25
